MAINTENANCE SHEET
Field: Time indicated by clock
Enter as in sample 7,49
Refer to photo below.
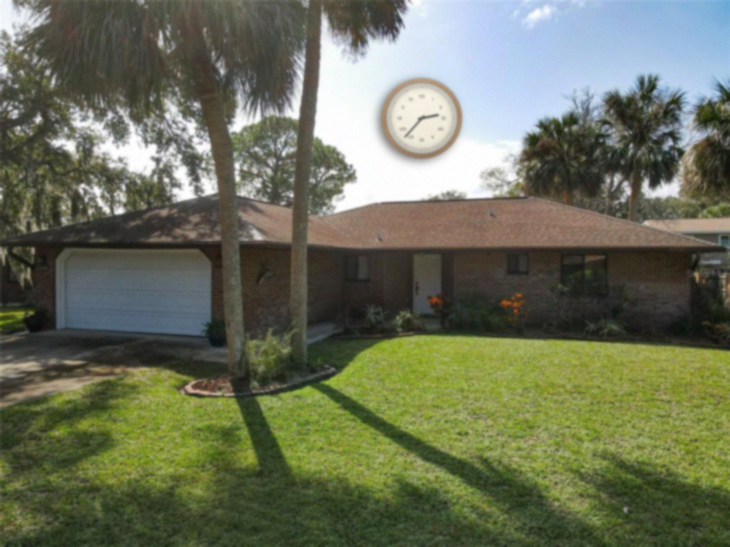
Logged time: 2,37
